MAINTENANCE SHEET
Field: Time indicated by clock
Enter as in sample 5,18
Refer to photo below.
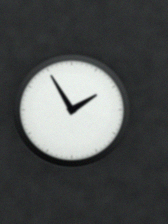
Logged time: 1,55
